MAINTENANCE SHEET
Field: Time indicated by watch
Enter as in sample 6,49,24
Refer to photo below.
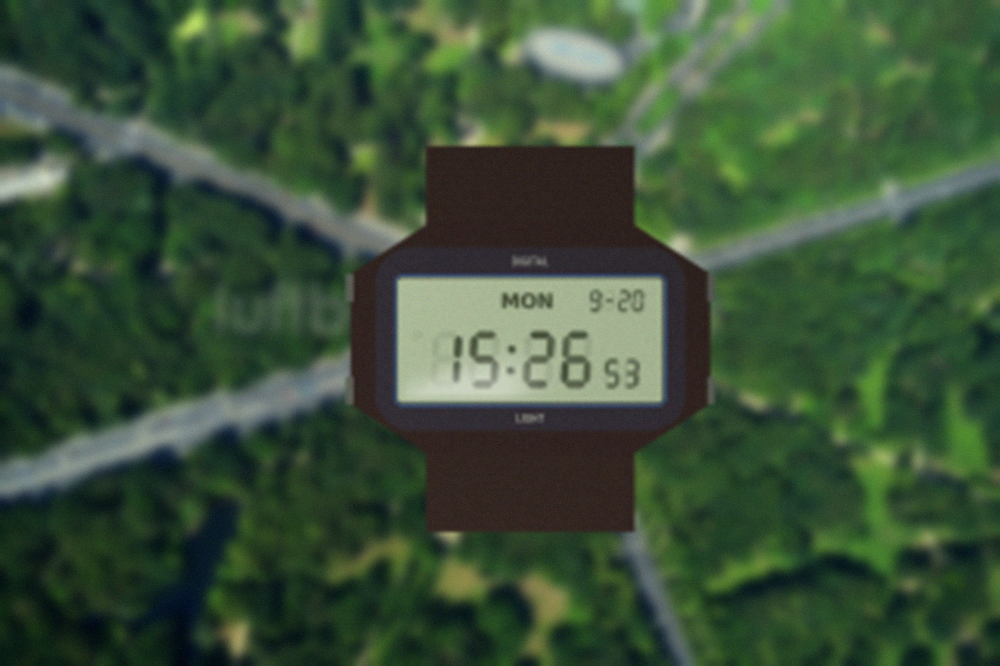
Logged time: 15,26,53
